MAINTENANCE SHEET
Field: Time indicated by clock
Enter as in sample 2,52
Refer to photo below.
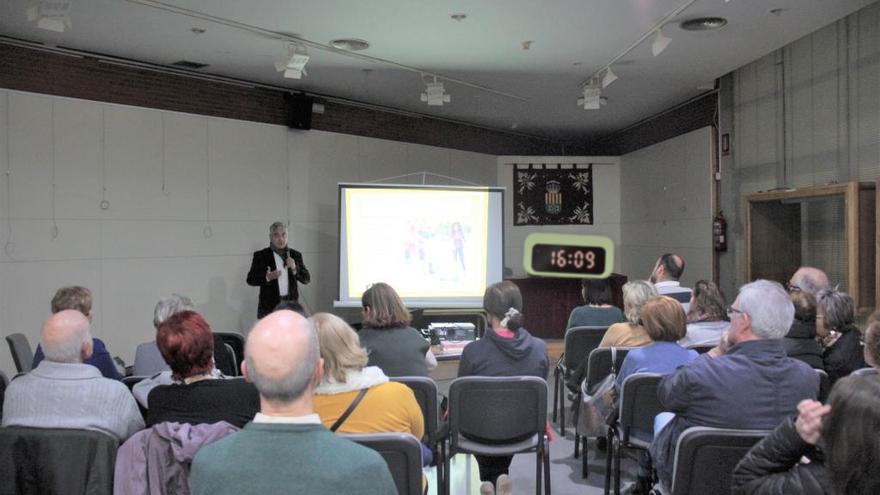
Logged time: 16,09
